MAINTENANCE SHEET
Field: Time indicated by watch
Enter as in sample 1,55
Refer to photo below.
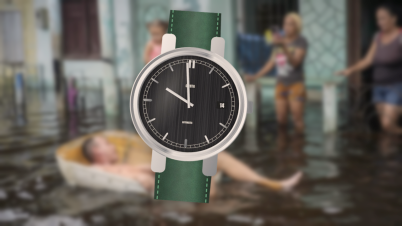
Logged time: 9,59
